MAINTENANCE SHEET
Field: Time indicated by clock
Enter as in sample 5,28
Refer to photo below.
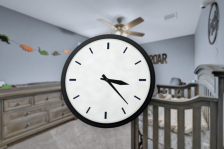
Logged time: 3,23
